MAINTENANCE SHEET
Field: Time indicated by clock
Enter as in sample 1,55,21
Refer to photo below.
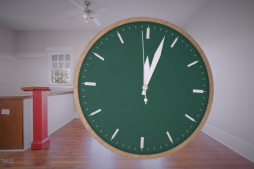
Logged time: 12,02,59
